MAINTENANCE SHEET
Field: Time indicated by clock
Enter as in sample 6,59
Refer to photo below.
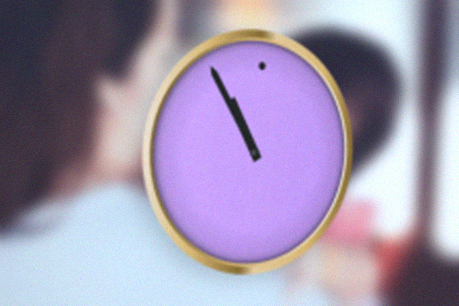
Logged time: 10,54
